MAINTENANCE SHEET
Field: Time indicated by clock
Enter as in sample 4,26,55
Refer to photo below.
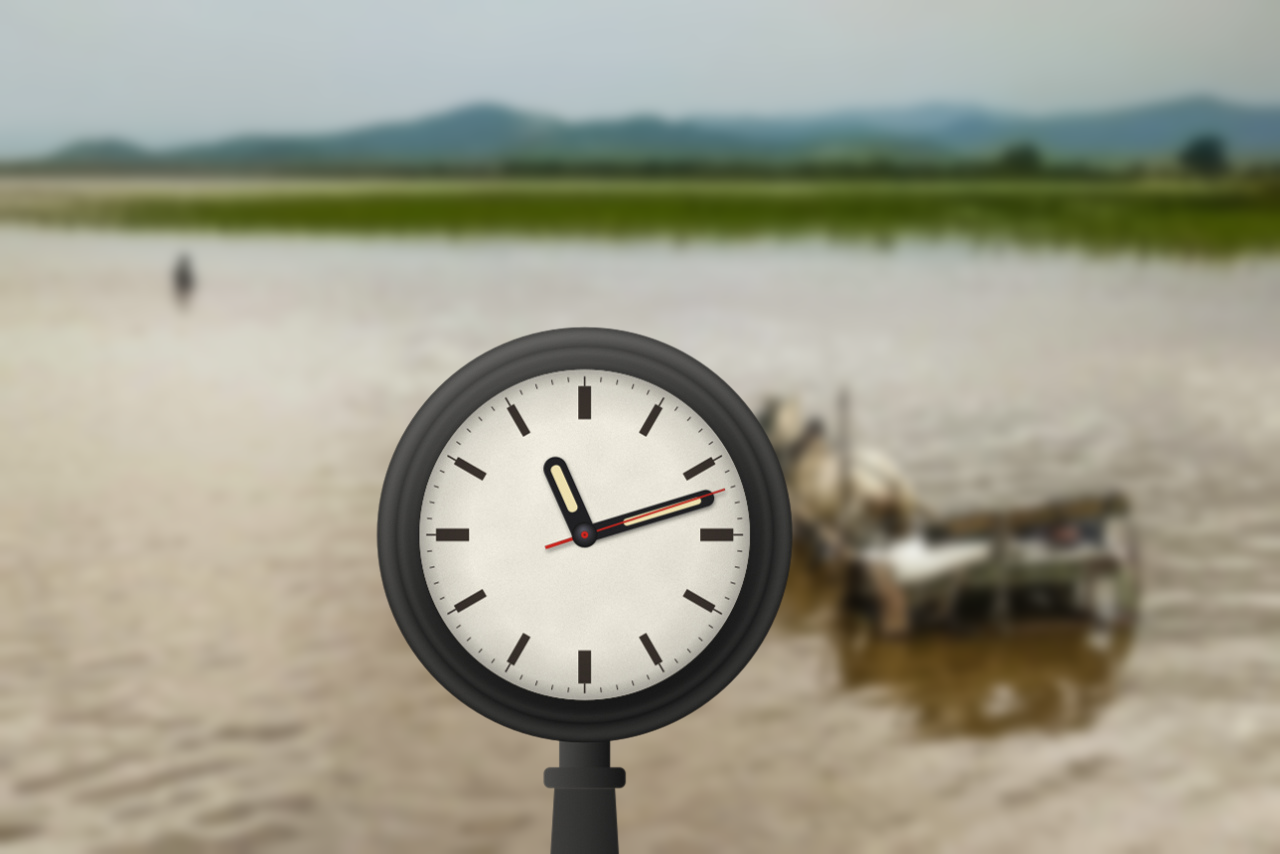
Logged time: 11,12,12
